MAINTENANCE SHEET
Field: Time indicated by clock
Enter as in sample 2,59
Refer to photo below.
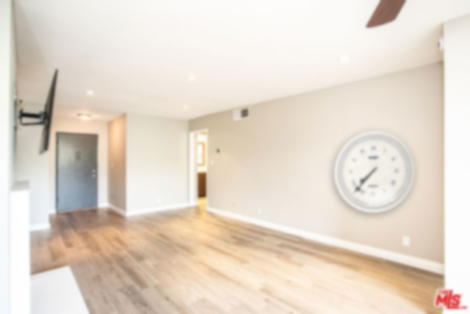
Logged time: 7,37
